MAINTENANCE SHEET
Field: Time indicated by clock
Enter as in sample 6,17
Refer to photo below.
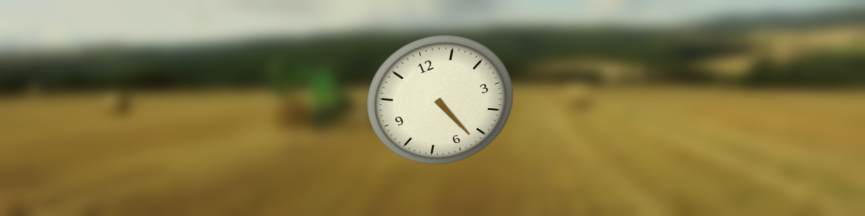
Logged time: 5,27
